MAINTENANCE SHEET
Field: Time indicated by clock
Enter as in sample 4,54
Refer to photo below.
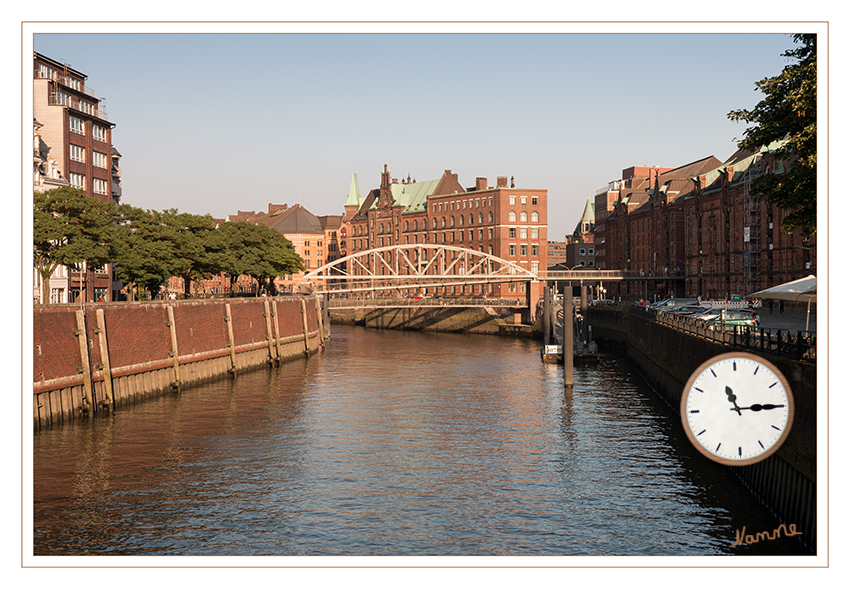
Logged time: 11,15
